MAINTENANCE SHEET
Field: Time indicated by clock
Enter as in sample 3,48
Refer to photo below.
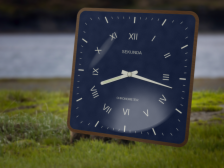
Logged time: 8,17
